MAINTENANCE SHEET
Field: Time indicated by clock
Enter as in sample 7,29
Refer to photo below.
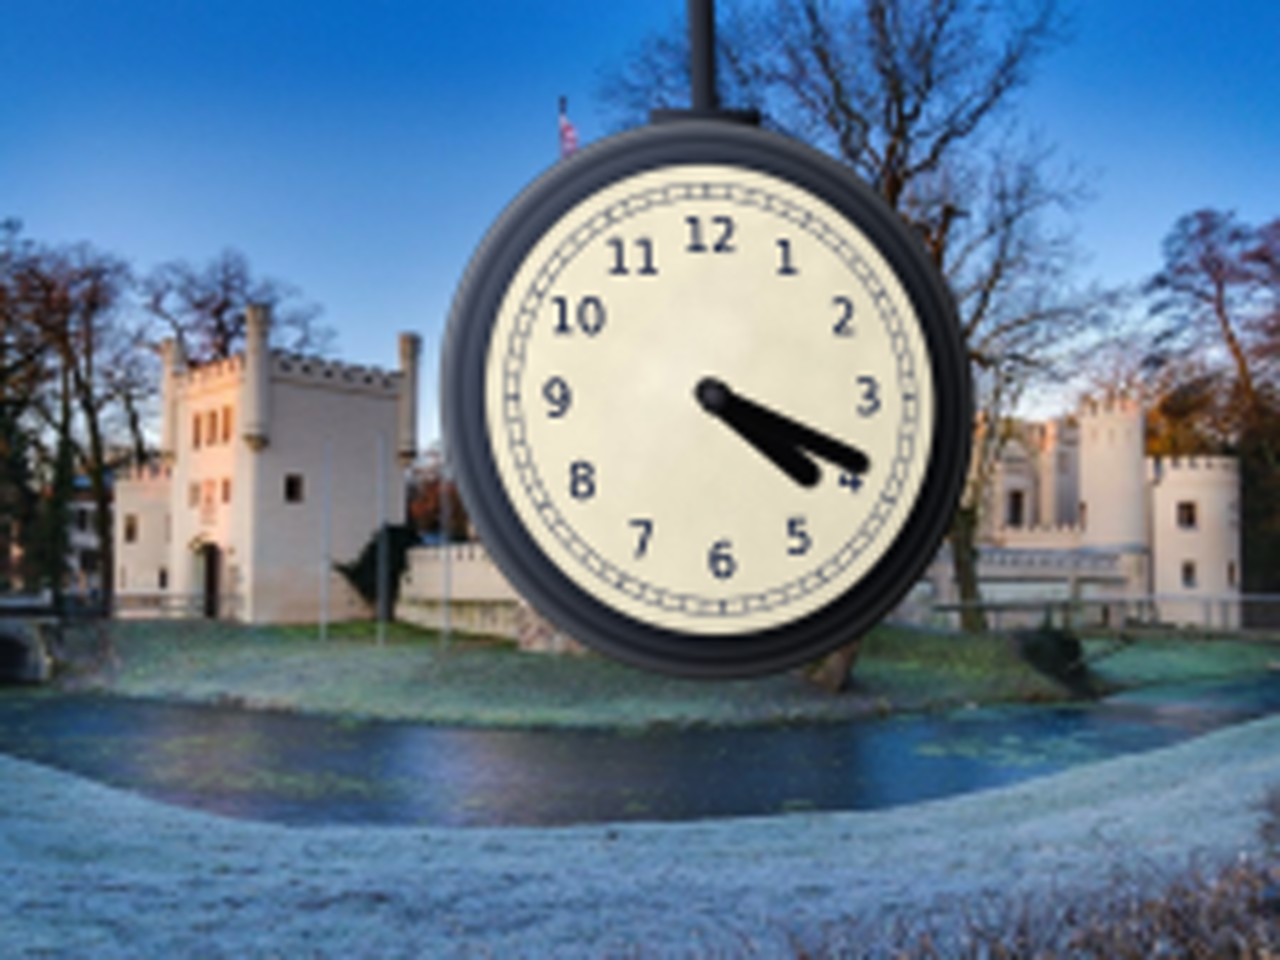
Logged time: 4,19
